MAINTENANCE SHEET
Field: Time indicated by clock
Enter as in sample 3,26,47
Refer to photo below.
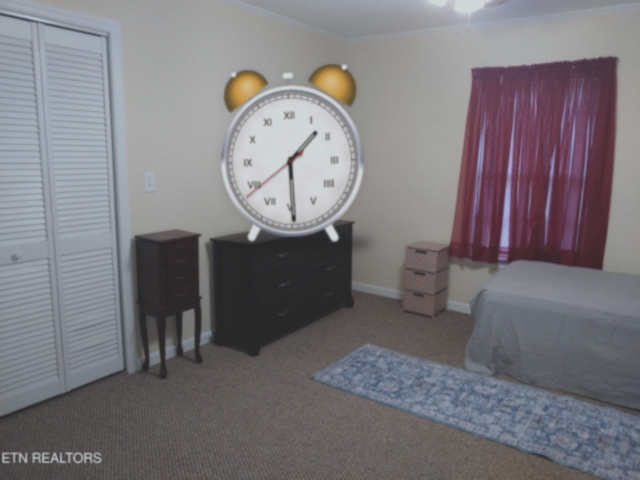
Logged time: 1,29,39
